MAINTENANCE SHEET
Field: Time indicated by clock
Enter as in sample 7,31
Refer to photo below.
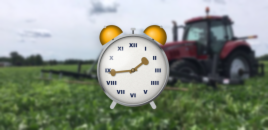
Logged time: 1,44
